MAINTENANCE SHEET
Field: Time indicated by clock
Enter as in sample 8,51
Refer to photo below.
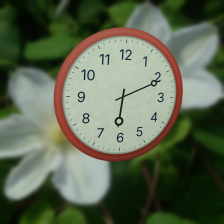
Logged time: 6,11
